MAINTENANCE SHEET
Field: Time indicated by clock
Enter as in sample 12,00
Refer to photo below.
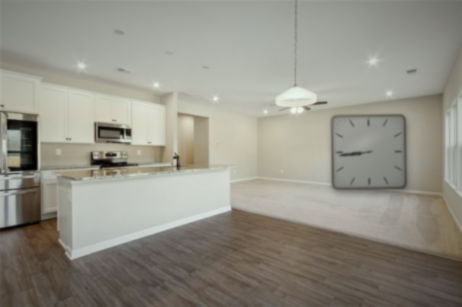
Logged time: 8,44
